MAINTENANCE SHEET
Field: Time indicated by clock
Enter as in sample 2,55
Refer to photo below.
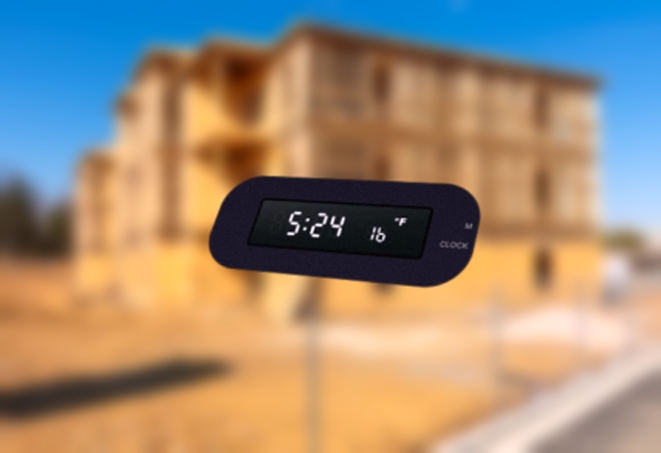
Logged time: 5,24
